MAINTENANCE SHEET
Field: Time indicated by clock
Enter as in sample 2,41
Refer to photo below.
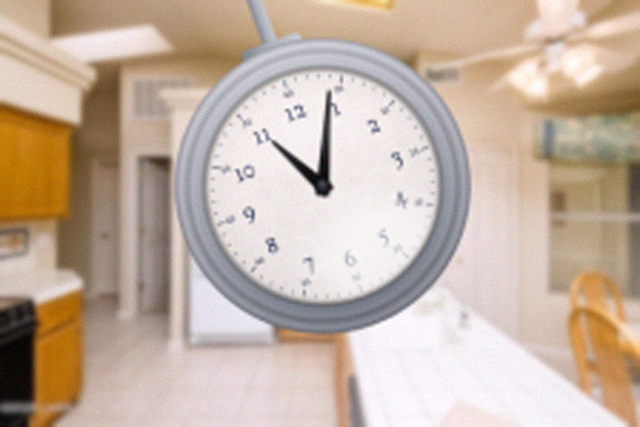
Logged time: 11,04
